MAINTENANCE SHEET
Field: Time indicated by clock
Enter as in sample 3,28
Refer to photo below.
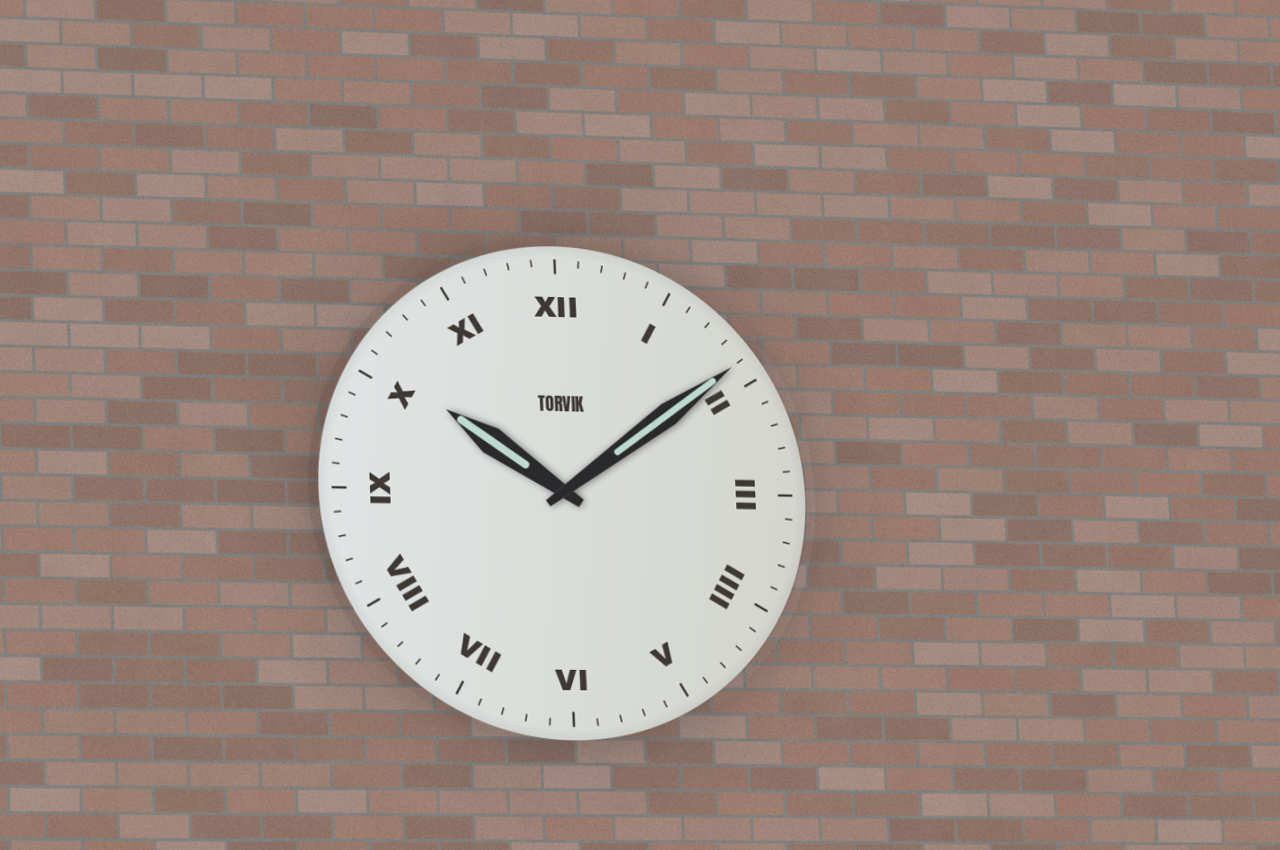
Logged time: 10,09
